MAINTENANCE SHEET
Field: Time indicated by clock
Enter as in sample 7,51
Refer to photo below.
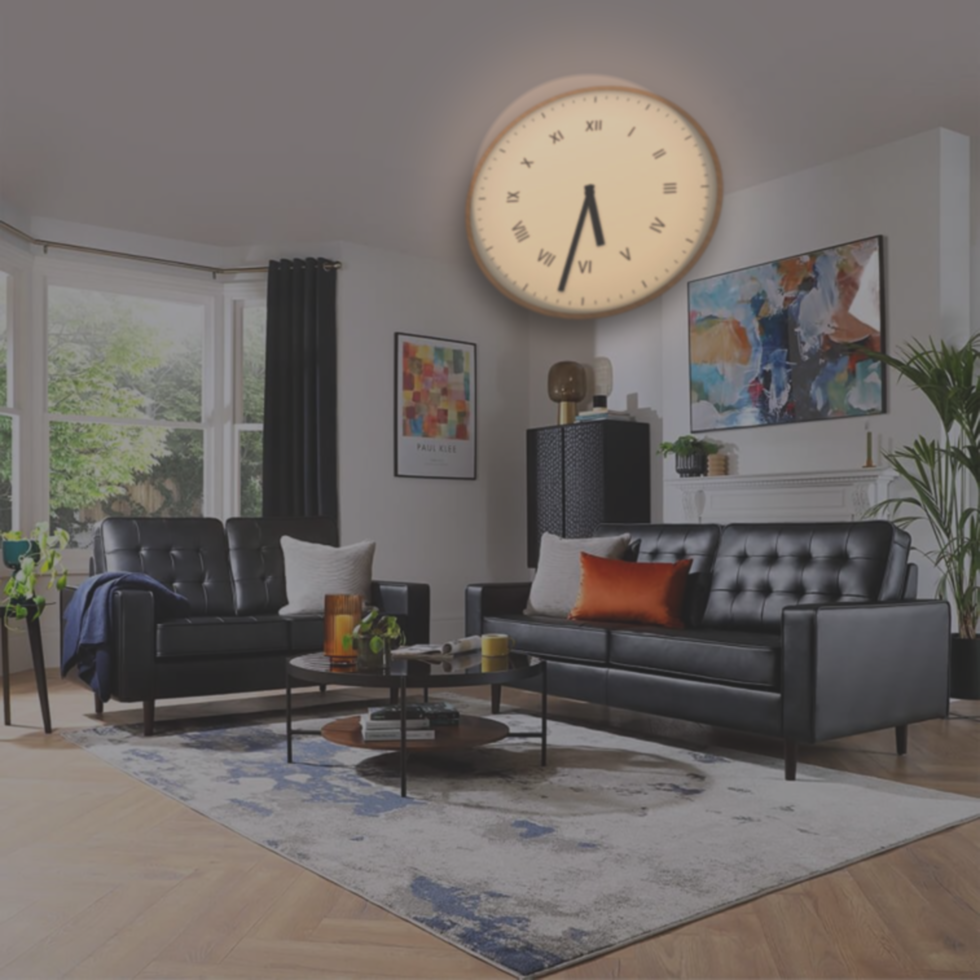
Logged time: 5,32
